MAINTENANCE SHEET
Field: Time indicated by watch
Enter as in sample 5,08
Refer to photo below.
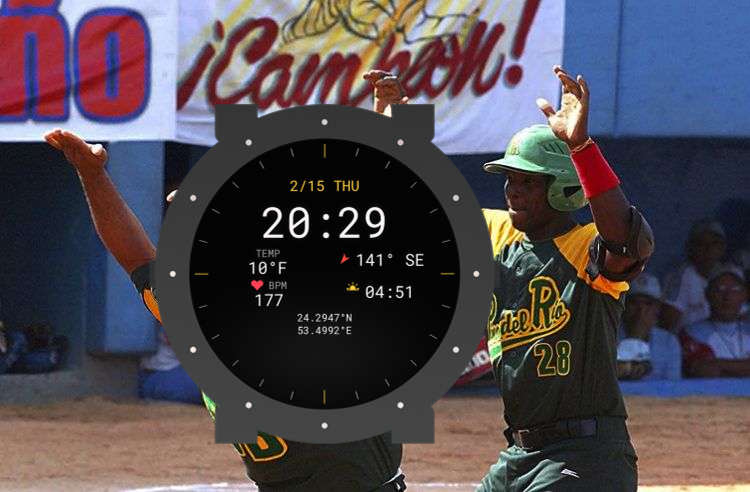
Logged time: 20,29
